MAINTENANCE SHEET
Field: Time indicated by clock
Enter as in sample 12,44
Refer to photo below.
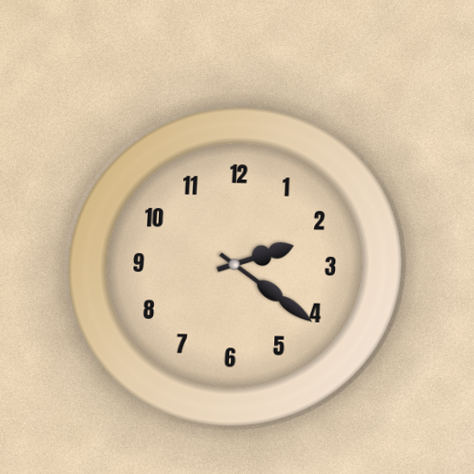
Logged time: 2,21
